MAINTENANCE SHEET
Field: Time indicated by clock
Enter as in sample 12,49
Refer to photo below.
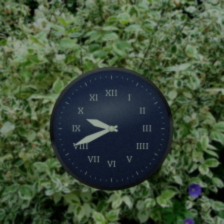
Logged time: 9,41
